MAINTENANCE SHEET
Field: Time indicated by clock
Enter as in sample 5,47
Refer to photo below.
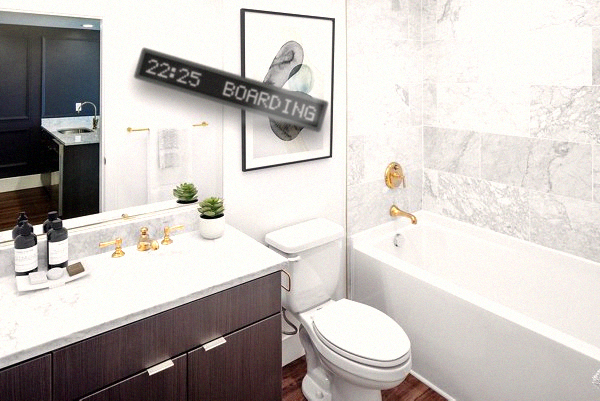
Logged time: 22,25
